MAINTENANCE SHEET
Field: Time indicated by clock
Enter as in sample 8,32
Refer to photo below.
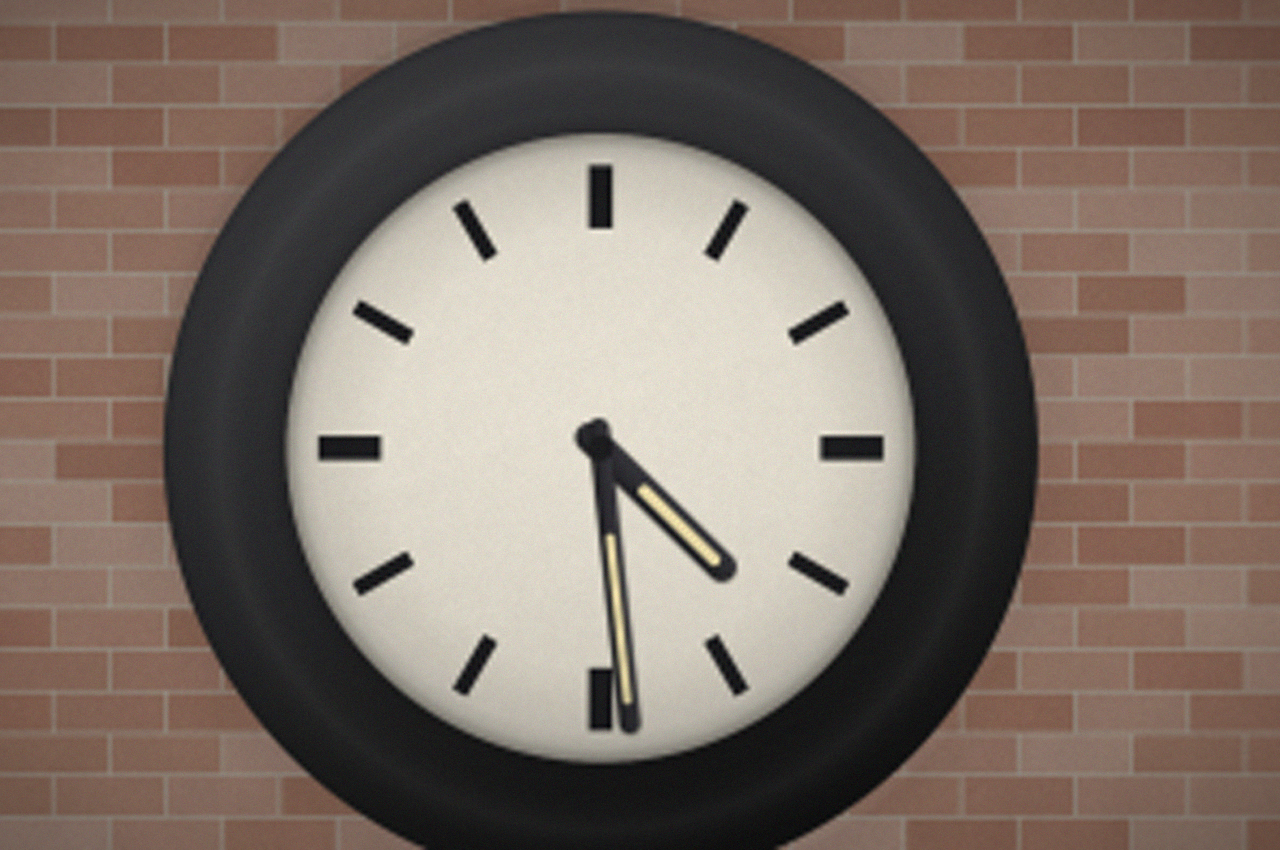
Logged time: 4,29
